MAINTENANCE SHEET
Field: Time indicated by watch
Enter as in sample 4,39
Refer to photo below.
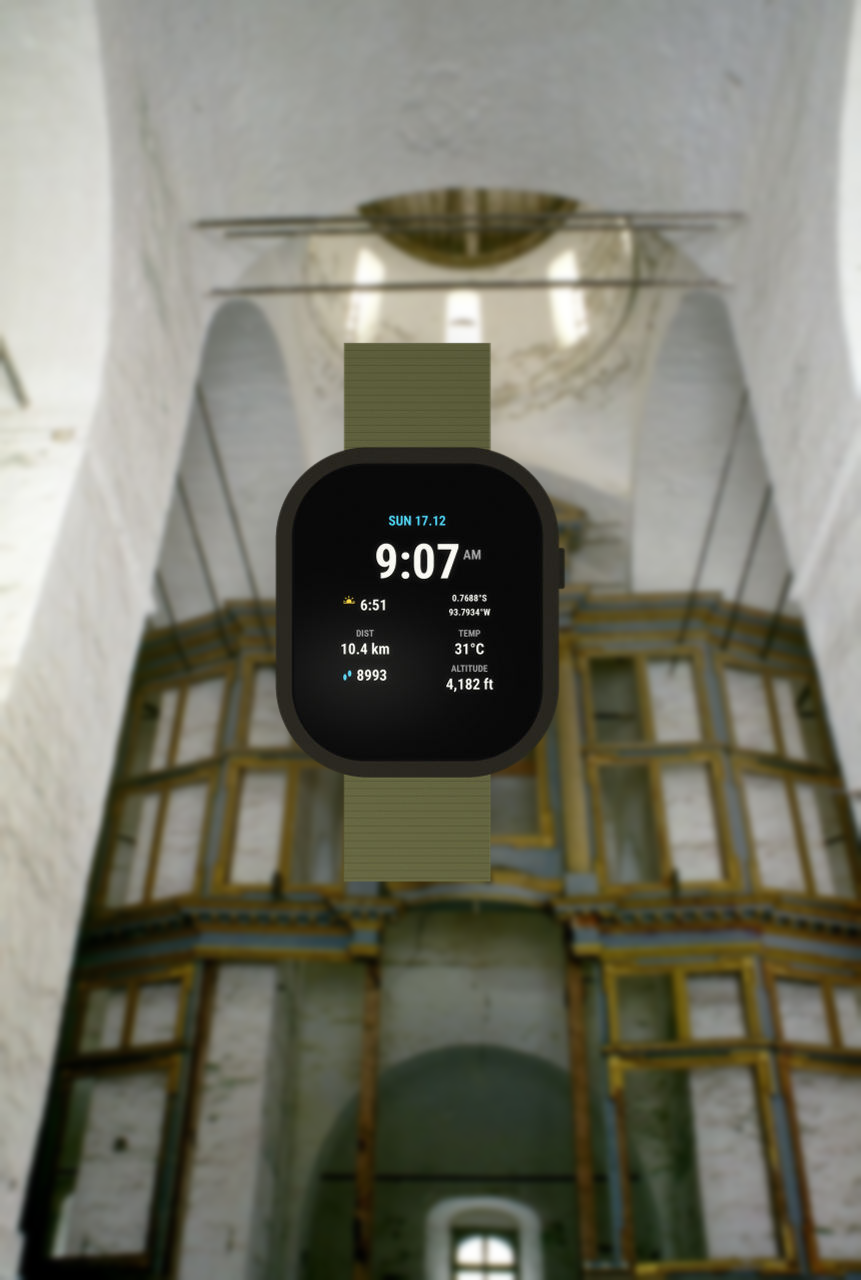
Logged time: 9,07
